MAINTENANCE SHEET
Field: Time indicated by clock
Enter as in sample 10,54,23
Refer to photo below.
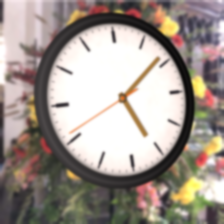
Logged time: 5,08,41
